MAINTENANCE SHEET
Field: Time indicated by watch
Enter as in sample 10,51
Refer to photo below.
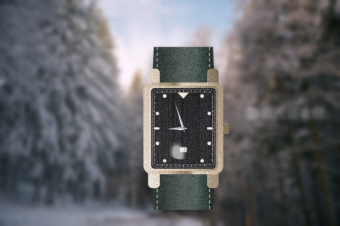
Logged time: 8,57
